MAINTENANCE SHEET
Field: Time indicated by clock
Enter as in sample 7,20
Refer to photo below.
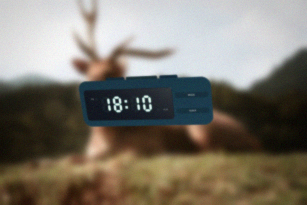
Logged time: 18,10
